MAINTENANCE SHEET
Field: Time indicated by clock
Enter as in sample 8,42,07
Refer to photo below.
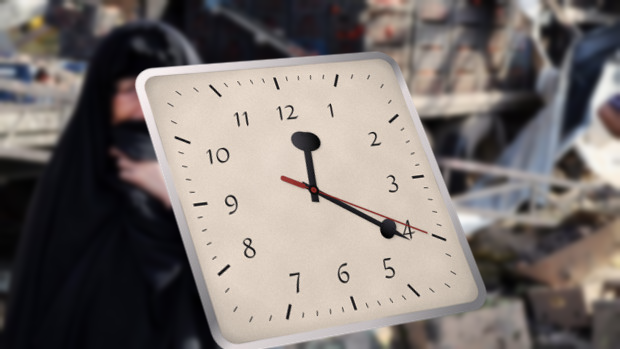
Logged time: 12,21,20
